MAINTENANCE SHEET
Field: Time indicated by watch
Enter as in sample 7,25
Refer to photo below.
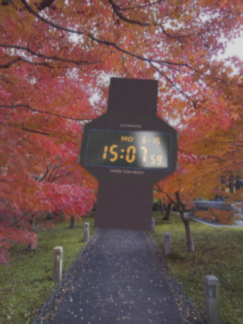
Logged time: 15,07
